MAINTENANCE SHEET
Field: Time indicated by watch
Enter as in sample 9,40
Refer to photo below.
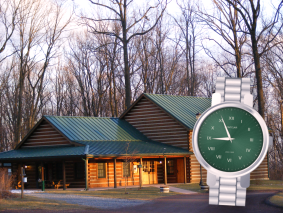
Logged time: 8,56
